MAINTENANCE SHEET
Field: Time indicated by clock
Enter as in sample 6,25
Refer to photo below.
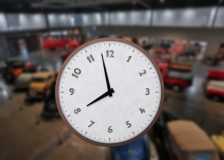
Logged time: 7,58
